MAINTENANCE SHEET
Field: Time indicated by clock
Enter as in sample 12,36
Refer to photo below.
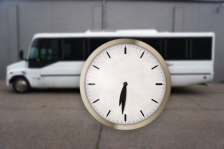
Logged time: 6,31
